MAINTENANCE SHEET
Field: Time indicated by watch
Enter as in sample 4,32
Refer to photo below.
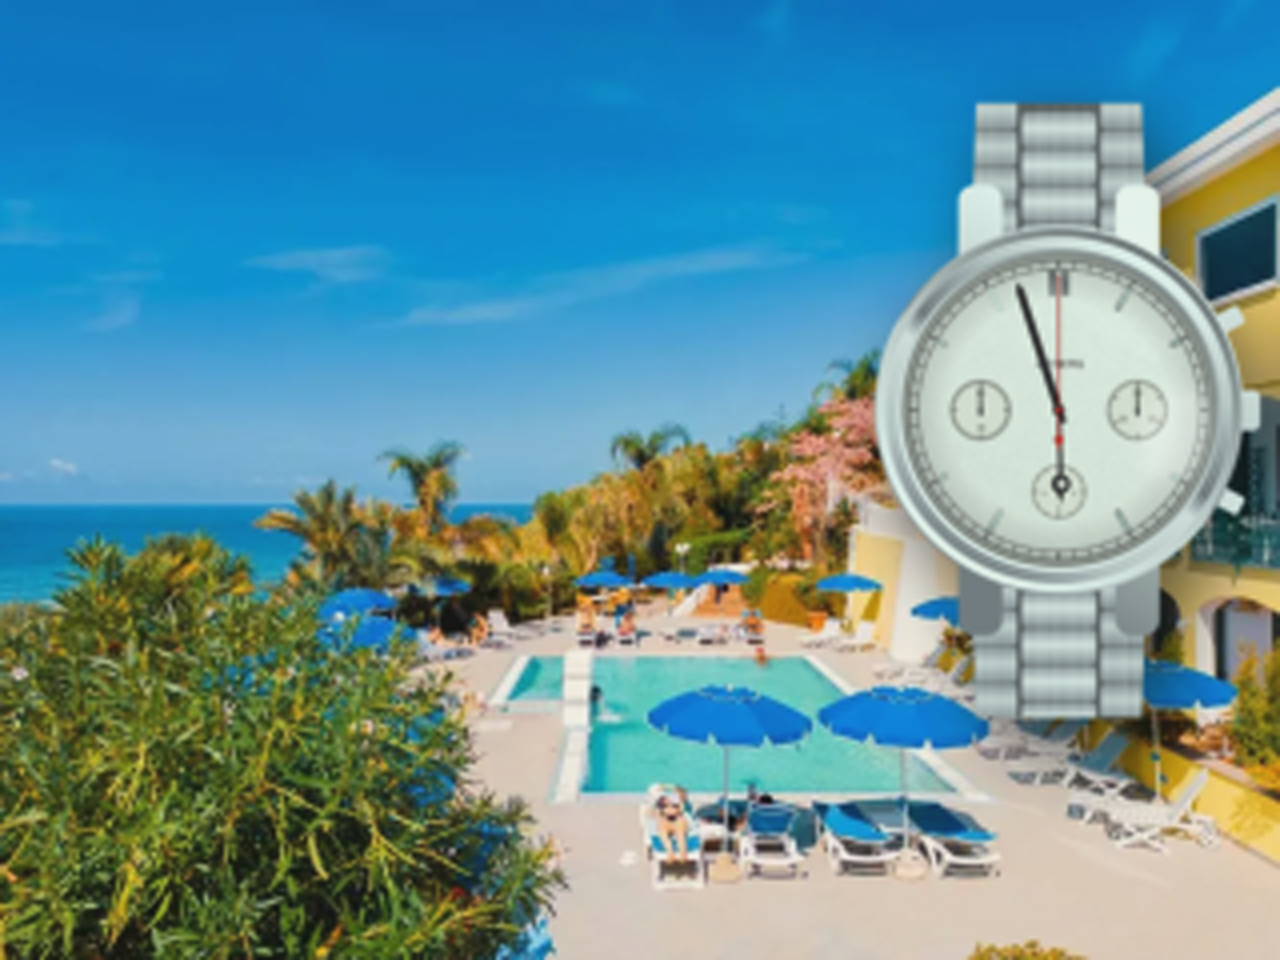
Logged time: 5,57
